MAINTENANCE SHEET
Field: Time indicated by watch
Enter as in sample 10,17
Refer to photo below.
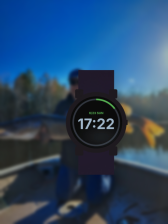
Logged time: 17,22
